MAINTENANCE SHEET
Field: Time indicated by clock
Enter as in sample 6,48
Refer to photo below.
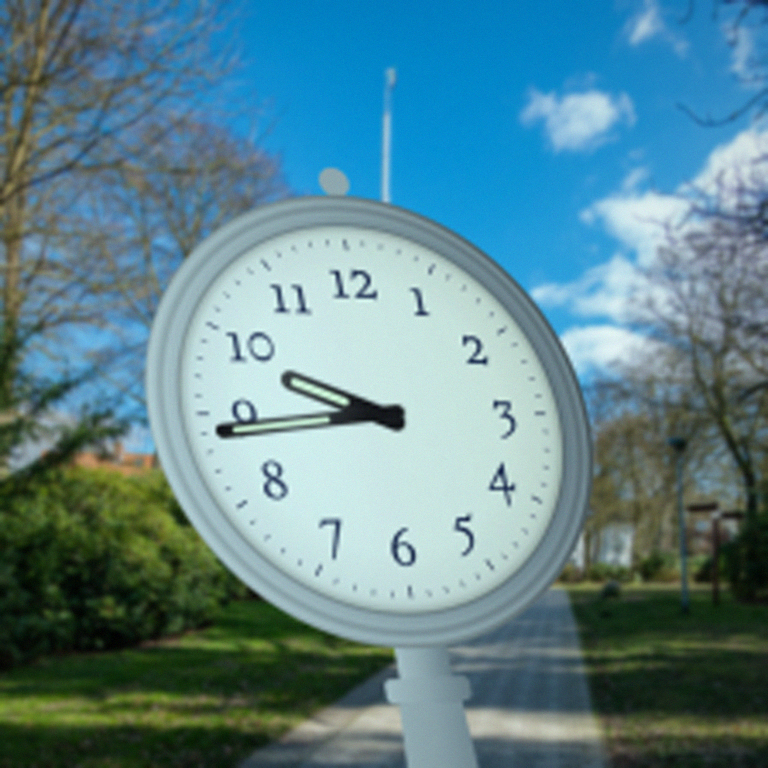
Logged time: 9,44
